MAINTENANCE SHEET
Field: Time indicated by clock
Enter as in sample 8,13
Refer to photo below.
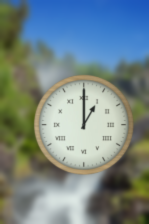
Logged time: 1,00
